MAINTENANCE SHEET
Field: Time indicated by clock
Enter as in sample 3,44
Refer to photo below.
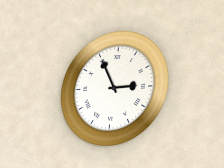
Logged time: 2,55
